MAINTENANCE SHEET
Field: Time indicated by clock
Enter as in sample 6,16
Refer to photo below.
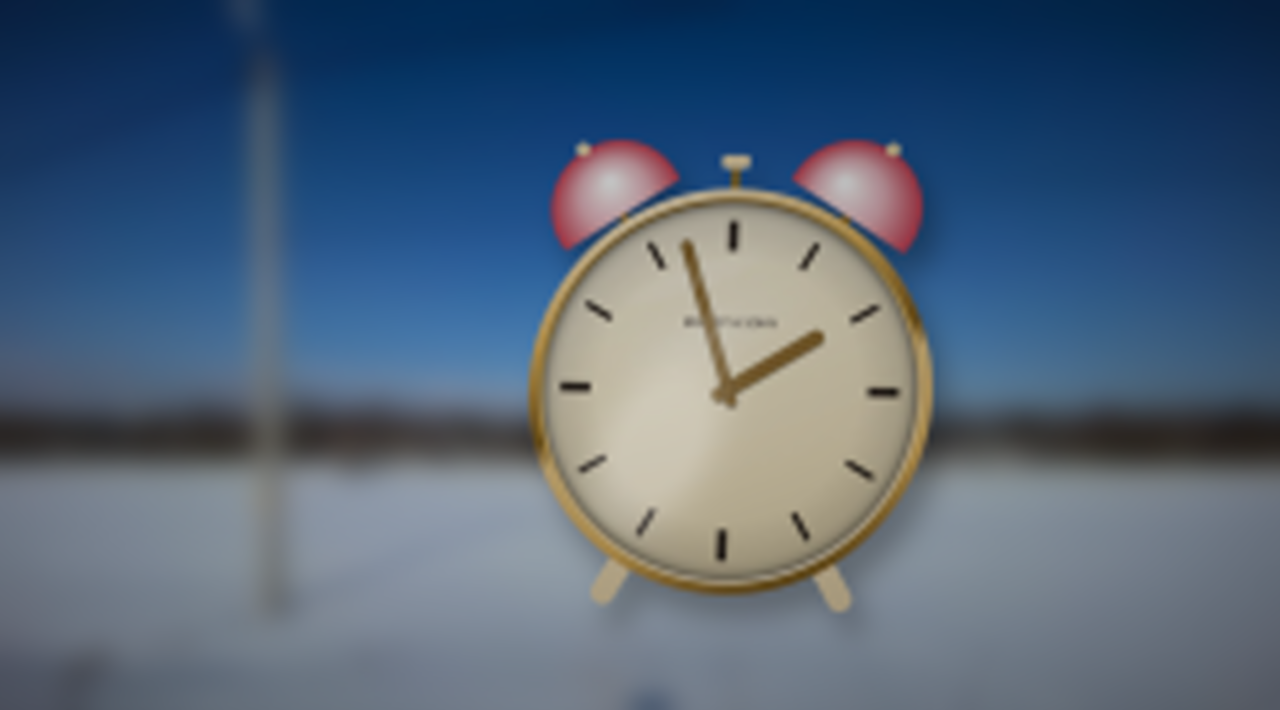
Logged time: 1,57
